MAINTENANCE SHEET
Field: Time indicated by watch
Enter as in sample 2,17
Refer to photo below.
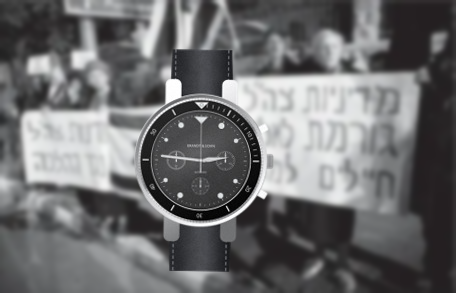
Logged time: 2,46
